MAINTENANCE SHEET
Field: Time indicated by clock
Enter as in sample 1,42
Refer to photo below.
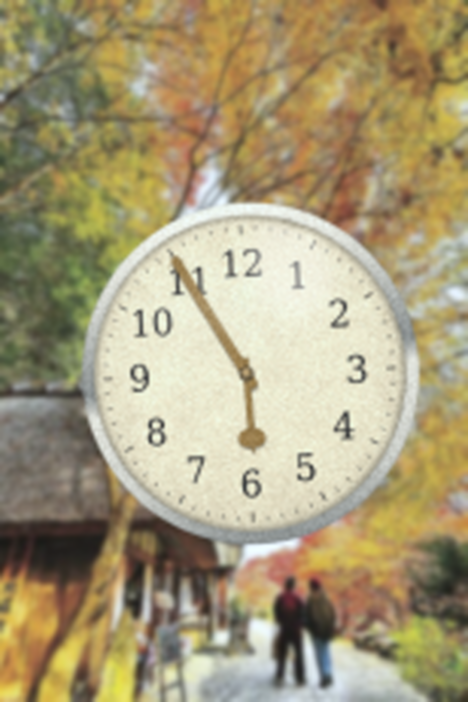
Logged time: 5,55
